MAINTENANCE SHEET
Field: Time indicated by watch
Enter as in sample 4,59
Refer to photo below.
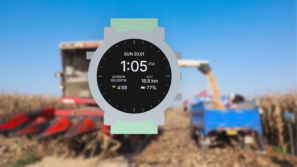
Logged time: 1,05
